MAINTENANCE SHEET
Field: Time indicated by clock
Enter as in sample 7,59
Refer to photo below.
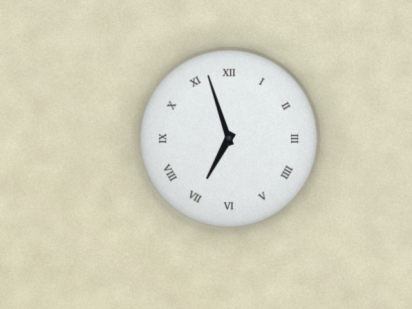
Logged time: 6,57
